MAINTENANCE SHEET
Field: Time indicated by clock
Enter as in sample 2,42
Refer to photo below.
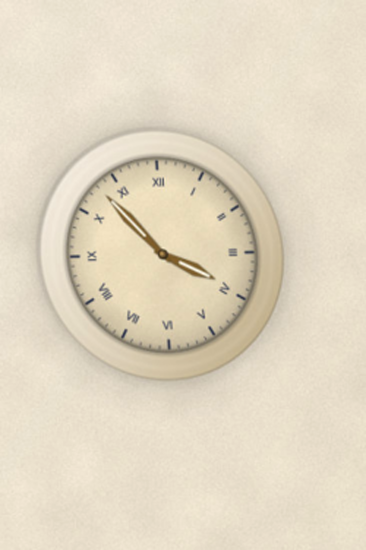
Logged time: 3,53
